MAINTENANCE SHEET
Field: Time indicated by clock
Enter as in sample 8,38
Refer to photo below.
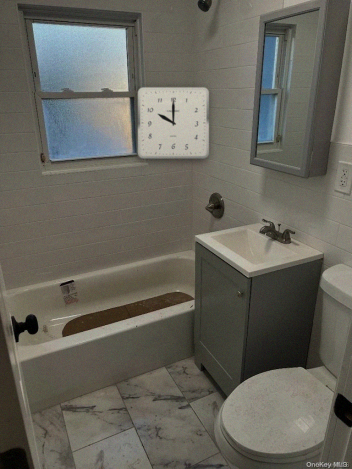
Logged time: 10,00
